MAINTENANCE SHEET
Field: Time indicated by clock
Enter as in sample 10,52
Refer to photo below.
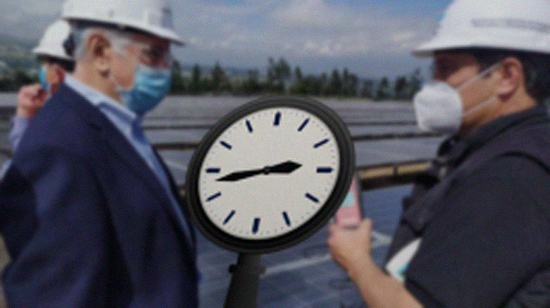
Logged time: 2,43
